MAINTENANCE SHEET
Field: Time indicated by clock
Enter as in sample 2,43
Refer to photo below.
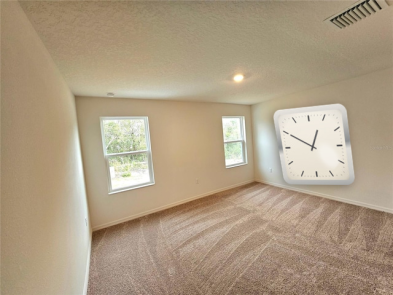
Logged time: 12,50
